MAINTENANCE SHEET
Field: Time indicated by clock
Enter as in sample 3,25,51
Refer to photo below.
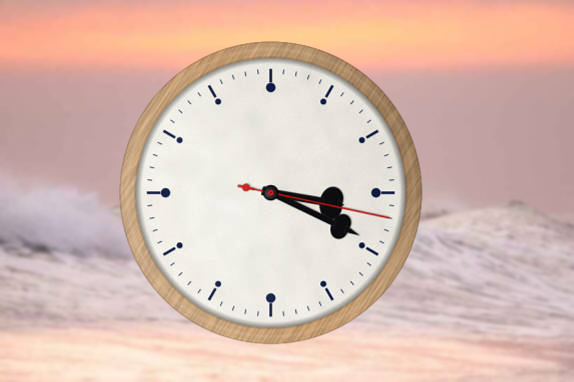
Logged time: 3,19,17
